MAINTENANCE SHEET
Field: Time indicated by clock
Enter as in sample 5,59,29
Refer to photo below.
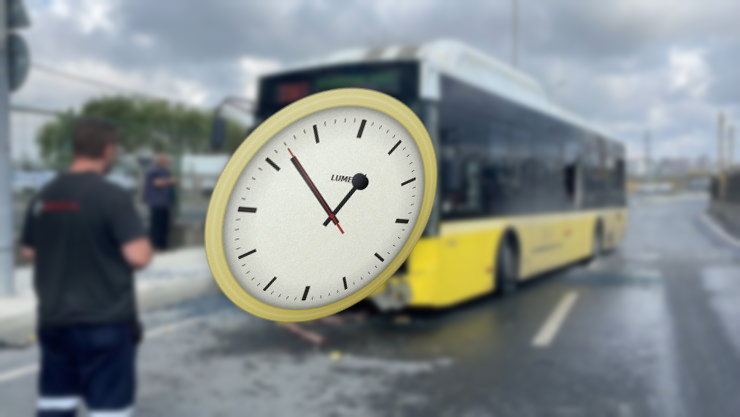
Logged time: 12,51,52
